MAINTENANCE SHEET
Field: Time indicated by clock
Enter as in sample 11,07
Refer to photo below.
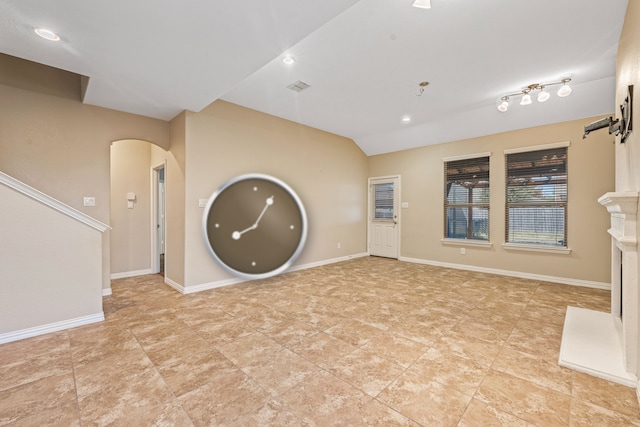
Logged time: 8,05
